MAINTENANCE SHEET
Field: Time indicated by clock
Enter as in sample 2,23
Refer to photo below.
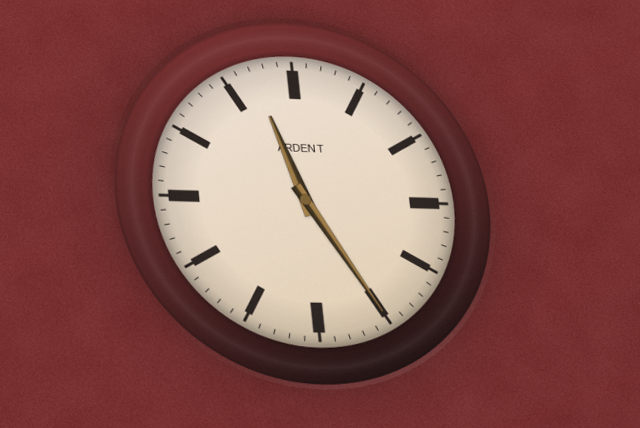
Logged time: 11,25
